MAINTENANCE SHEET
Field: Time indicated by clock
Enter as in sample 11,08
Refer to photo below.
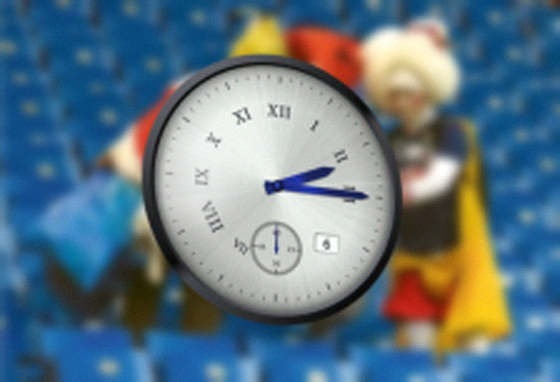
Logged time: 2,15
